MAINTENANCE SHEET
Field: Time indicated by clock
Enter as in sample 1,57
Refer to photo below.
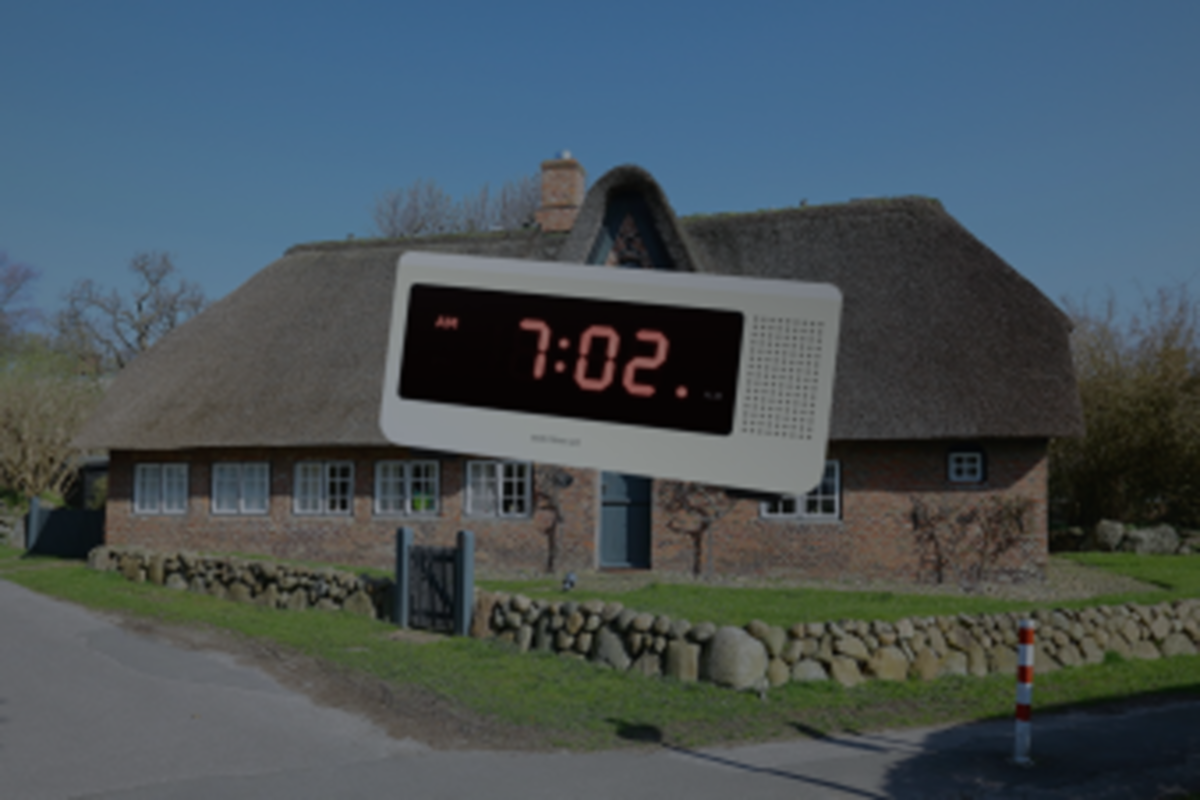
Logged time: 7,02
